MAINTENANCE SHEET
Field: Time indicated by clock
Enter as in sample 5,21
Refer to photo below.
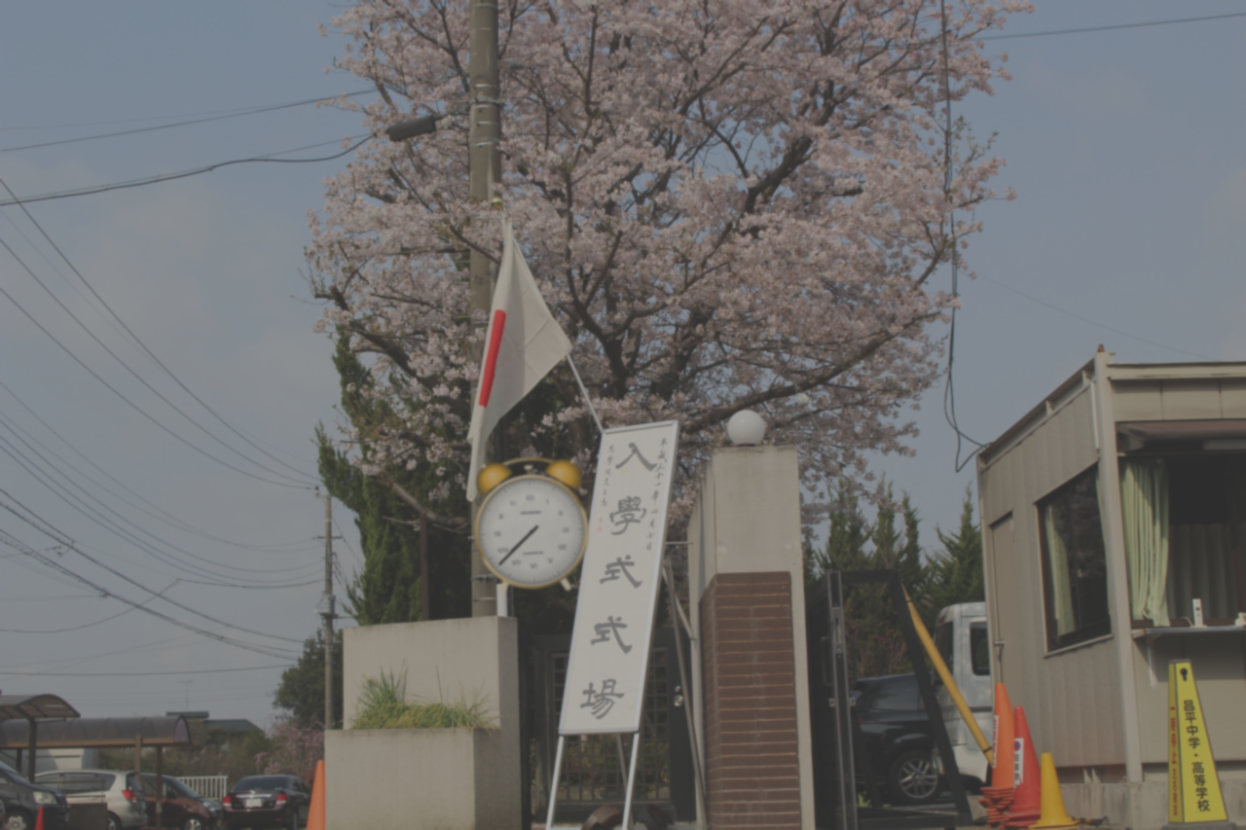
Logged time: 7,38
